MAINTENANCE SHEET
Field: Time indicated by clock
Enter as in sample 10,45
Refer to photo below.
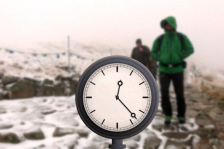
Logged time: 12,23
